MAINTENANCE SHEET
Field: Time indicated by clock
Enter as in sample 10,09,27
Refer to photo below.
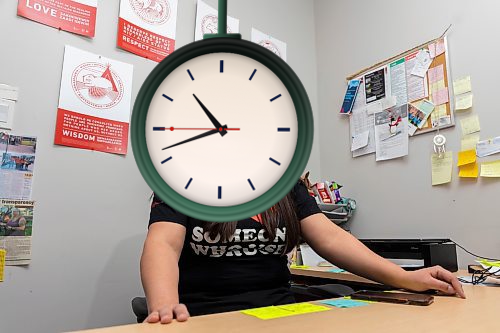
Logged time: 10,41,45
